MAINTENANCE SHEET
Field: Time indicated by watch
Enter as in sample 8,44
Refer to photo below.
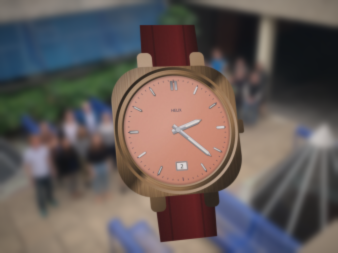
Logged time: 2,22
